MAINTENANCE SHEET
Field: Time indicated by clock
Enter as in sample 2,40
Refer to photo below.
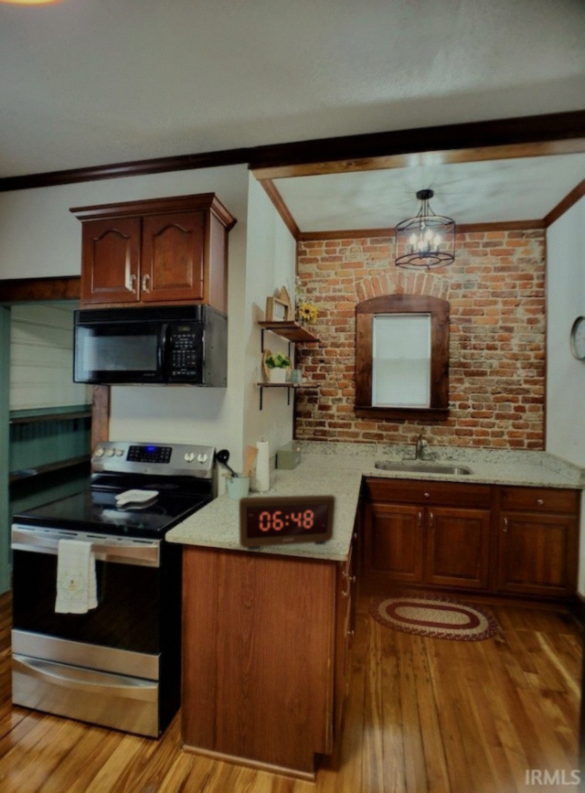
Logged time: 6,48
